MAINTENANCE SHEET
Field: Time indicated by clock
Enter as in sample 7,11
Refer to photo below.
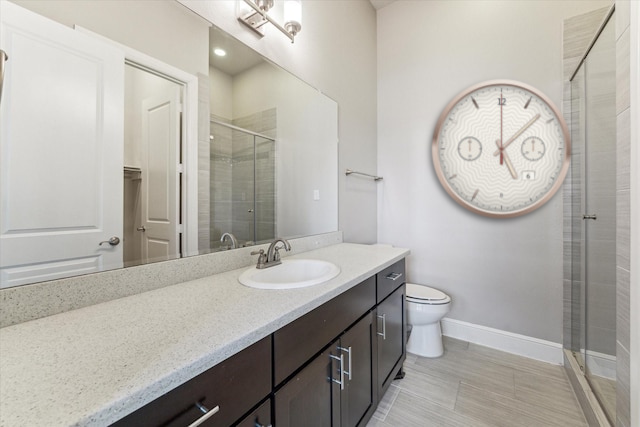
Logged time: 5,08
